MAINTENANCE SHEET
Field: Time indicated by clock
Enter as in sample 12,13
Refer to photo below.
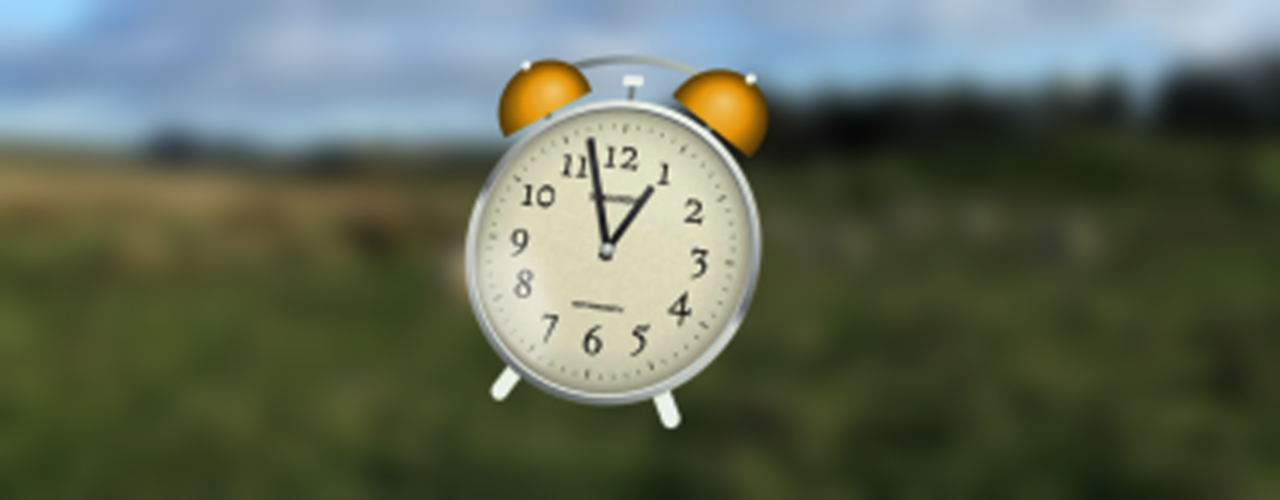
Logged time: 12,57
